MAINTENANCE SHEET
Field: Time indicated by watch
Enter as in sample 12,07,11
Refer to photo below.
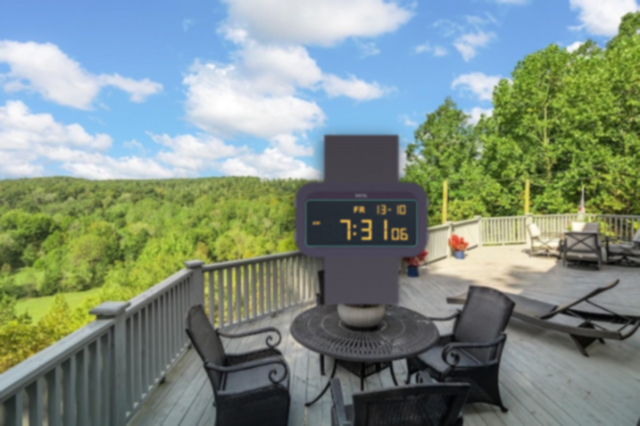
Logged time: 7,31,06
